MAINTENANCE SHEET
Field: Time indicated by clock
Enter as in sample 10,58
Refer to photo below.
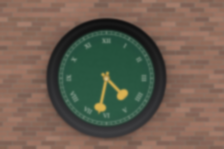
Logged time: 4,32
